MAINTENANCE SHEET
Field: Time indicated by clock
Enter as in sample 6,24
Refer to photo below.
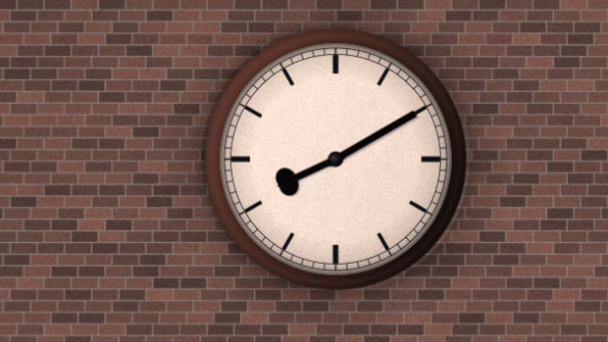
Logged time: 8,10
